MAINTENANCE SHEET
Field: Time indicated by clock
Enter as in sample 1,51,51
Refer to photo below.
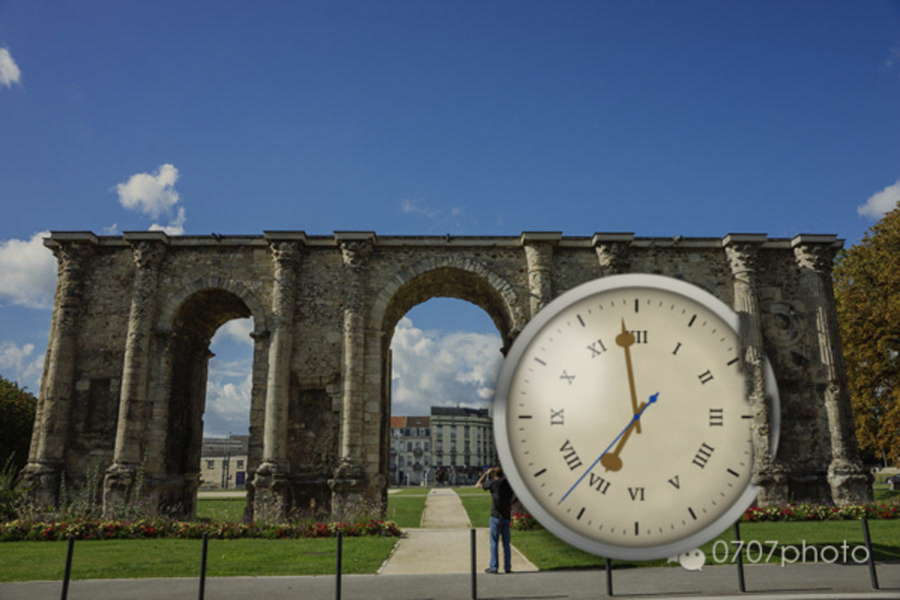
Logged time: 6,58,37
